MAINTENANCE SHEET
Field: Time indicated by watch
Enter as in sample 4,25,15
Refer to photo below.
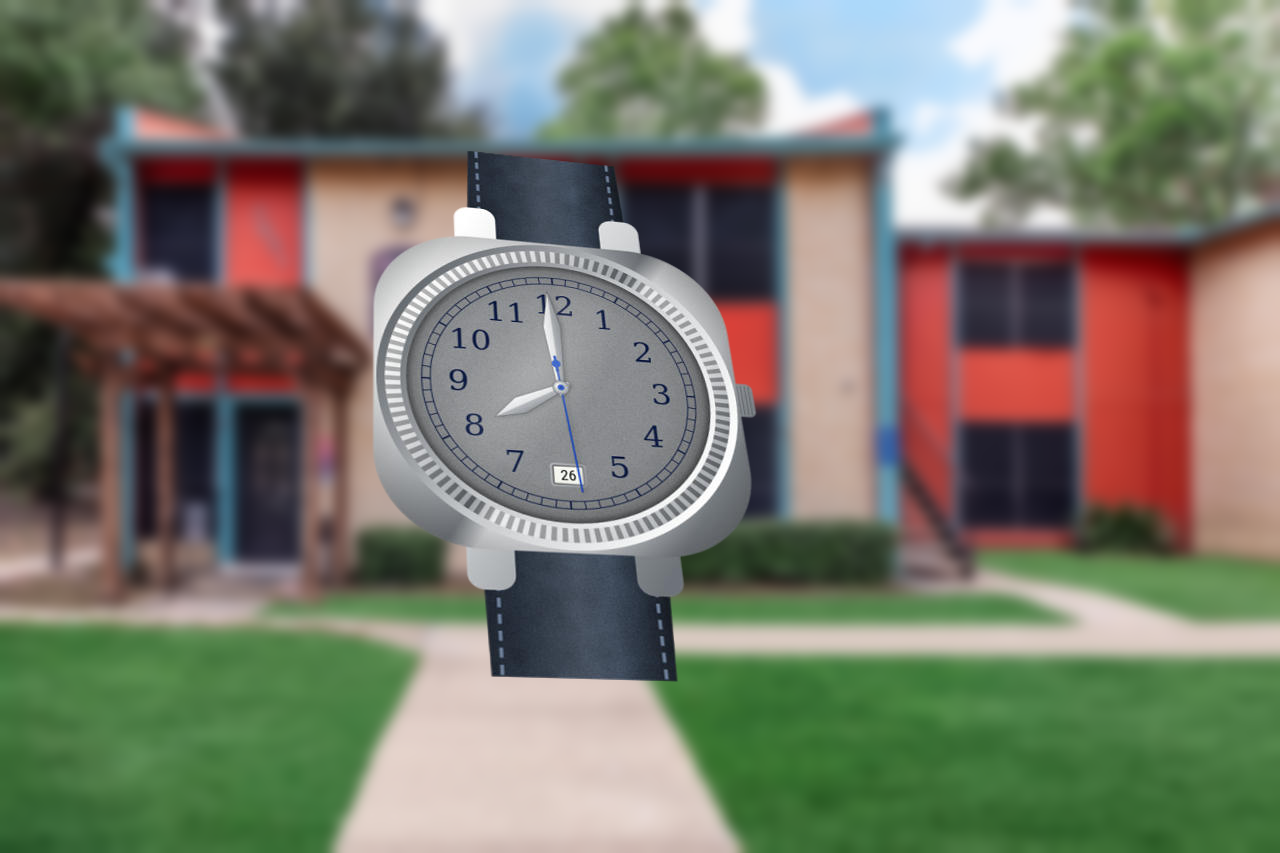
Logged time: 7,59,29
